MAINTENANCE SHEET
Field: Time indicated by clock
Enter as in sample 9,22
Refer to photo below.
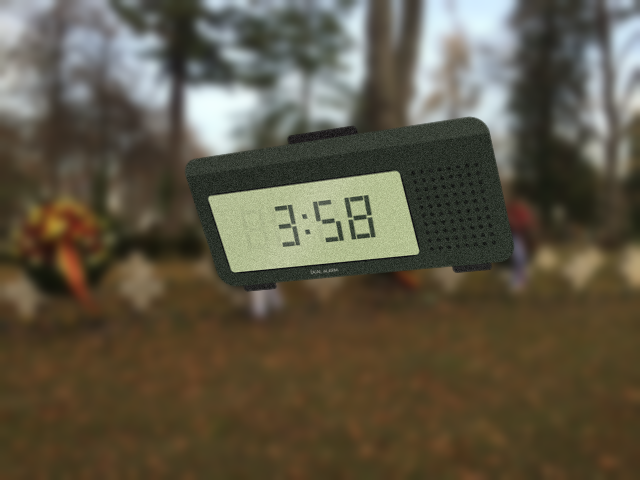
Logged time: 3,58
